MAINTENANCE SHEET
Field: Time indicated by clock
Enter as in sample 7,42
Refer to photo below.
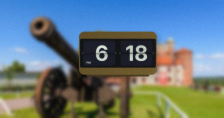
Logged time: 6,18
